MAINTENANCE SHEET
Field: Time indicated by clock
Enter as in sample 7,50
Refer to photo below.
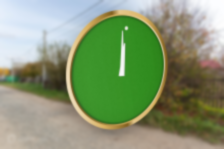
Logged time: 11,59
